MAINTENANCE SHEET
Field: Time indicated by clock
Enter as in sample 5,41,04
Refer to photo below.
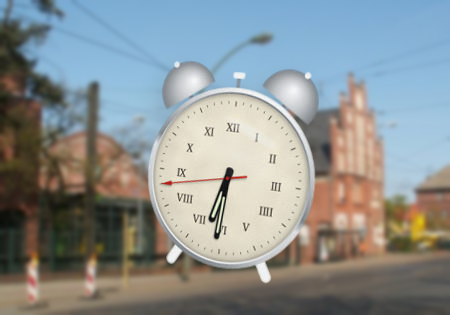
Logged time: 6,30,43
